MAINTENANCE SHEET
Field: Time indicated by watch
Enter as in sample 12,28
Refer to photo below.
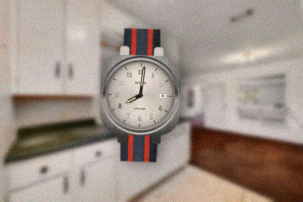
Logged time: 8,01
